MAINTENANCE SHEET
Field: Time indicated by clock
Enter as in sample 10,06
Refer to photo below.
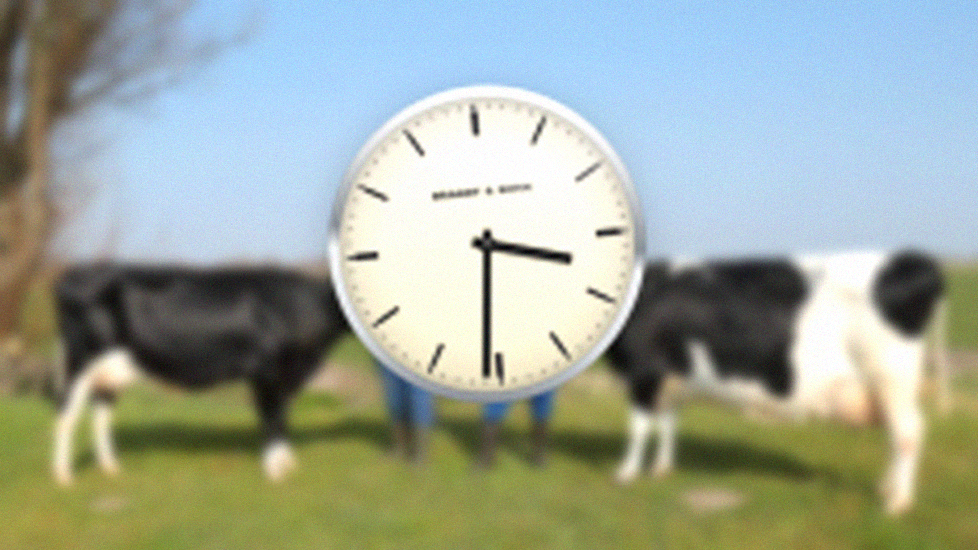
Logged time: 3,31
